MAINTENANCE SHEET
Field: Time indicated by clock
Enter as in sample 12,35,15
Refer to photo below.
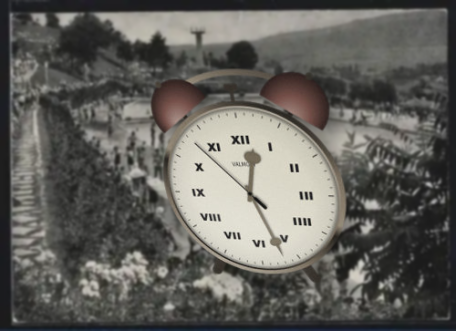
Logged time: 12,26,53
